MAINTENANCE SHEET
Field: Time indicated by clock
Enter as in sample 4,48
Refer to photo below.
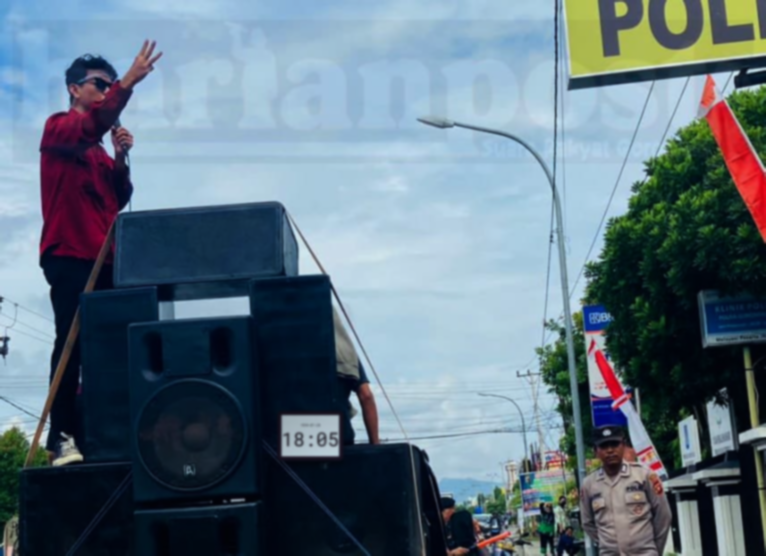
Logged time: 18,05
